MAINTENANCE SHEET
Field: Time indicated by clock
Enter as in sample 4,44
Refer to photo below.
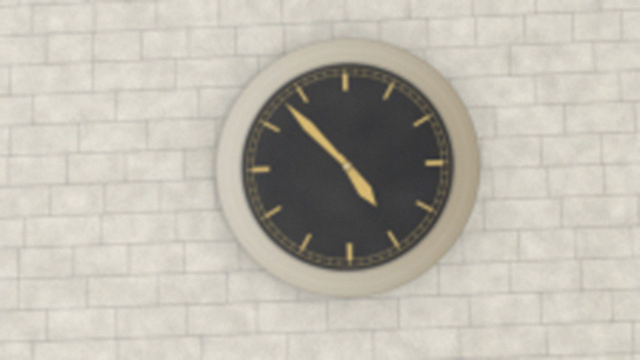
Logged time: 4,53
